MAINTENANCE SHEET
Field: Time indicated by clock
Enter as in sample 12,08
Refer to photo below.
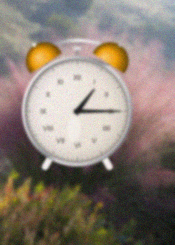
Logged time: 1,15
